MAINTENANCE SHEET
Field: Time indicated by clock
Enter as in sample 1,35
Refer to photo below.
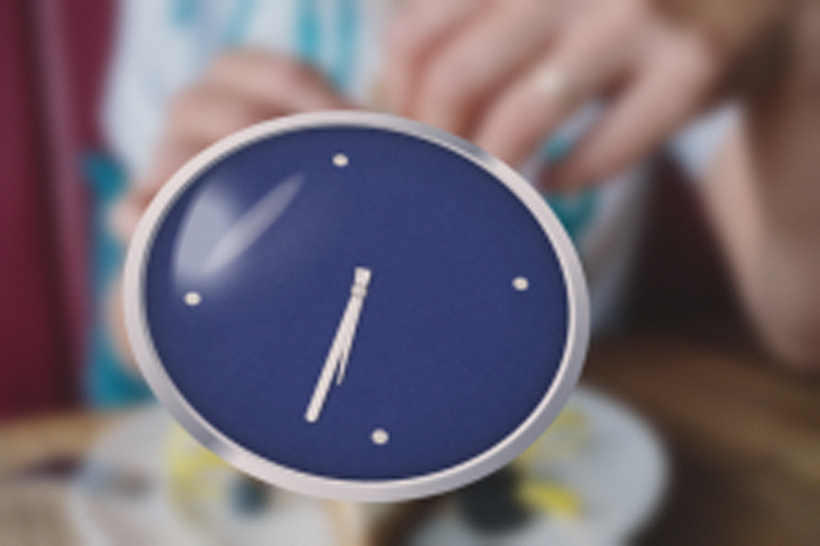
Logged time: 6,34
